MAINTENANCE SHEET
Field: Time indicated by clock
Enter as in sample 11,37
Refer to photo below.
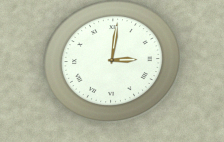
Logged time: 3,01
